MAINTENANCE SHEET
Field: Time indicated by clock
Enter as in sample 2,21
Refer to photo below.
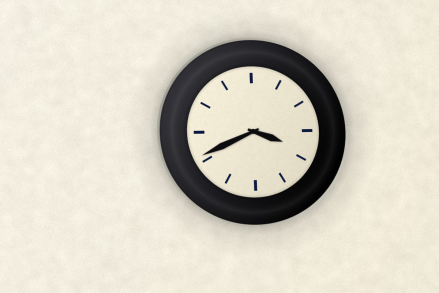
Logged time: 3,41
